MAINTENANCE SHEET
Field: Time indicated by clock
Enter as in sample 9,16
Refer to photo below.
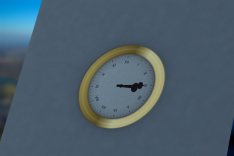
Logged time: 3,15
